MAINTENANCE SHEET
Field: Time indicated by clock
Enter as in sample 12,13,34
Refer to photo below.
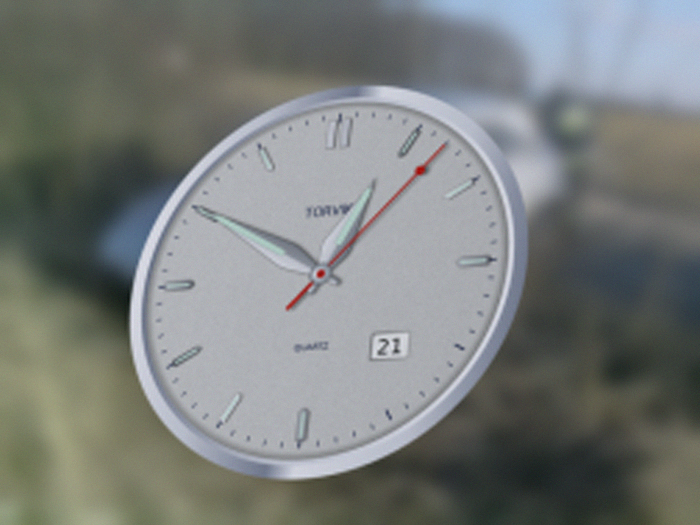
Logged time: 12,50,07
